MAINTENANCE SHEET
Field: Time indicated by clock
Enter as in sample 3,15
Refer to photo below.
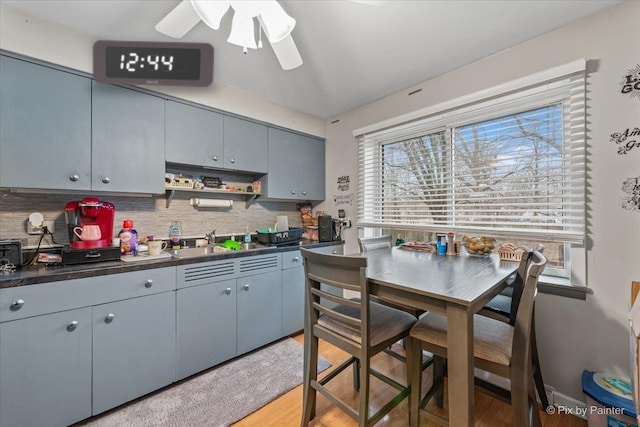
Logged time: 12,44
